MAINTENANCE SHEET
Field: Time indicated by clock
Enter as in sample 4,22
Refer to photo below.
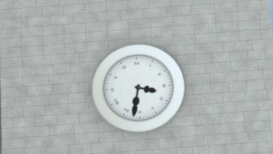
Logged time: 3,32
